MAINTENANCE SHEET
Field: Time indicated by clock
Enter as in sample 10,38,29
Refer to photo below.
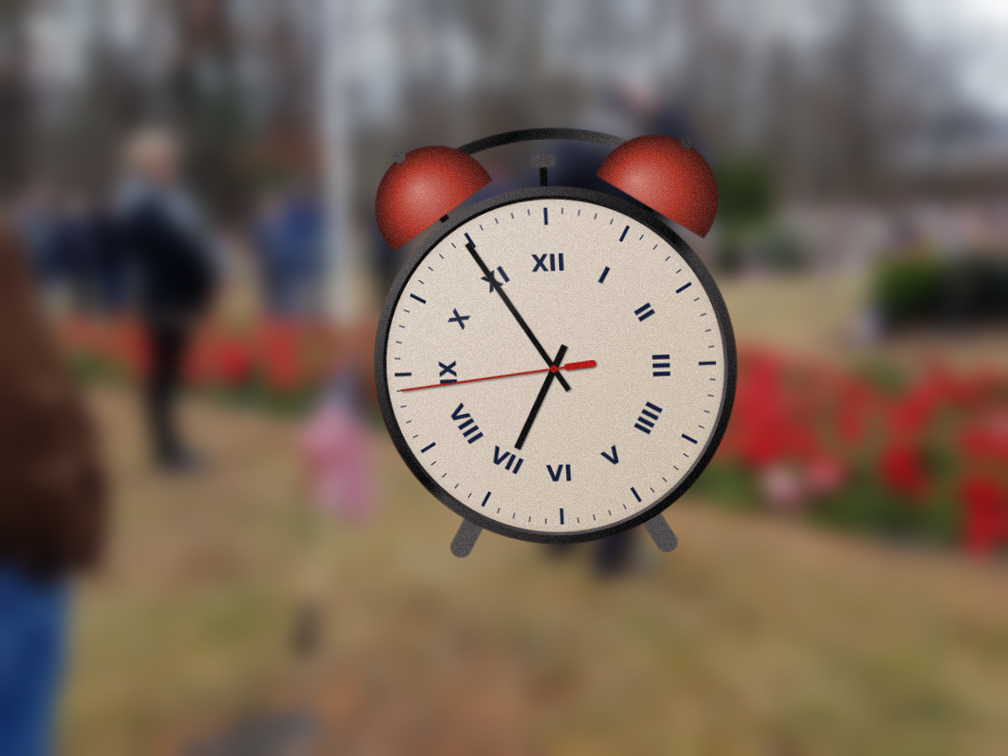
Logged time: 6,54,44
